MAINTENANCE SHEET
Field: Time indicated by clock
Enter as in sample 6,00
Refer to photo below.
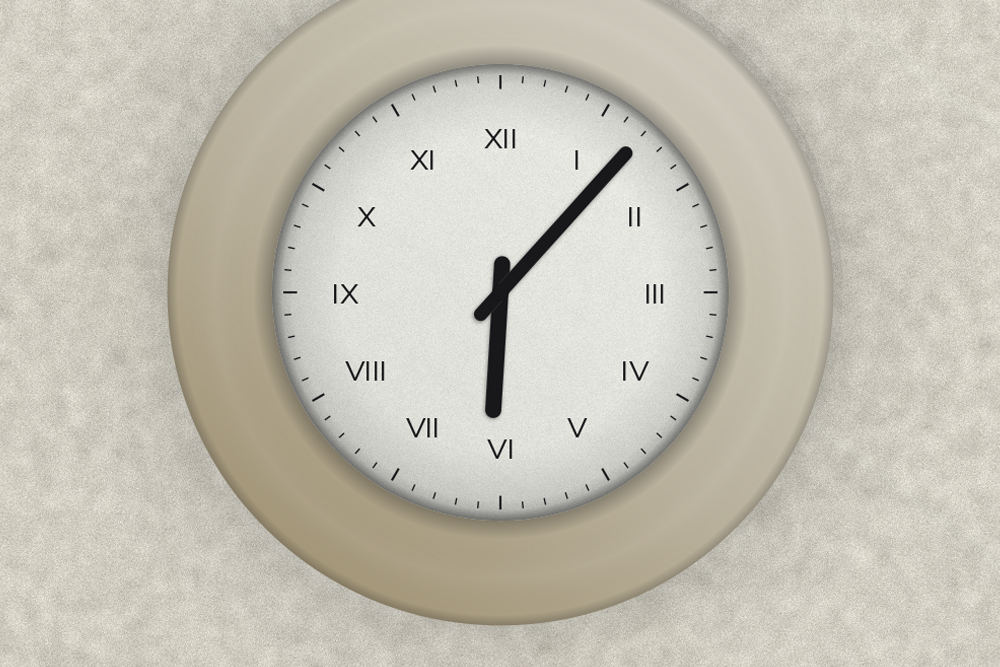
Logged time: 6,07
